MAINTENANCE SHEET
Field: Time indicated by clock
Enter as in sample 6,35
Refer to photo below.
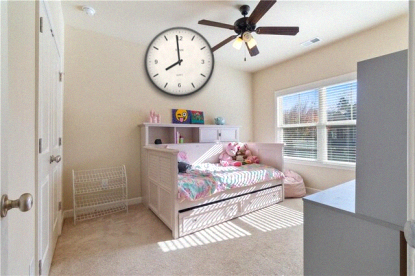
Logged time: 7,59
